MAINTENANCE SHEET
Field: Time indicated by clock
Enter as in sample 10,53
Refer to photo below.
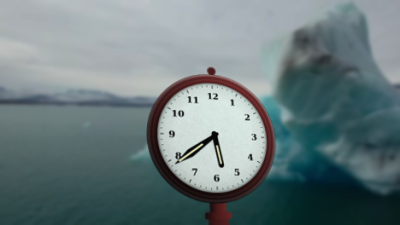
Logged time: 5,39
